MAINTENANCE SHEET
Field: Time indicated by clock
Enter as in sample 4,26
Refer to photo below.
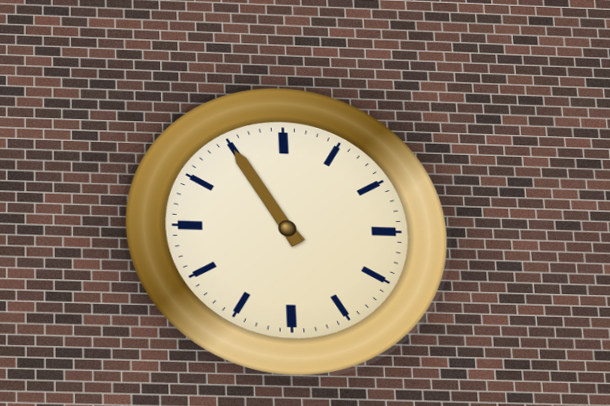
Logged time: 10,55
